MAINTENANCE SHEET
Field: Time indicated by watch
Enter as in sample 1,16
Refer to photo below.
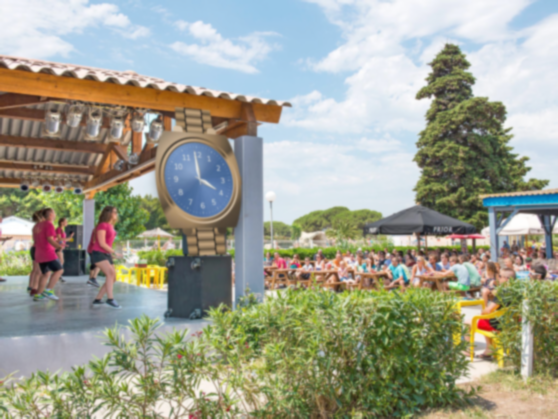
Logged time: 3,59
